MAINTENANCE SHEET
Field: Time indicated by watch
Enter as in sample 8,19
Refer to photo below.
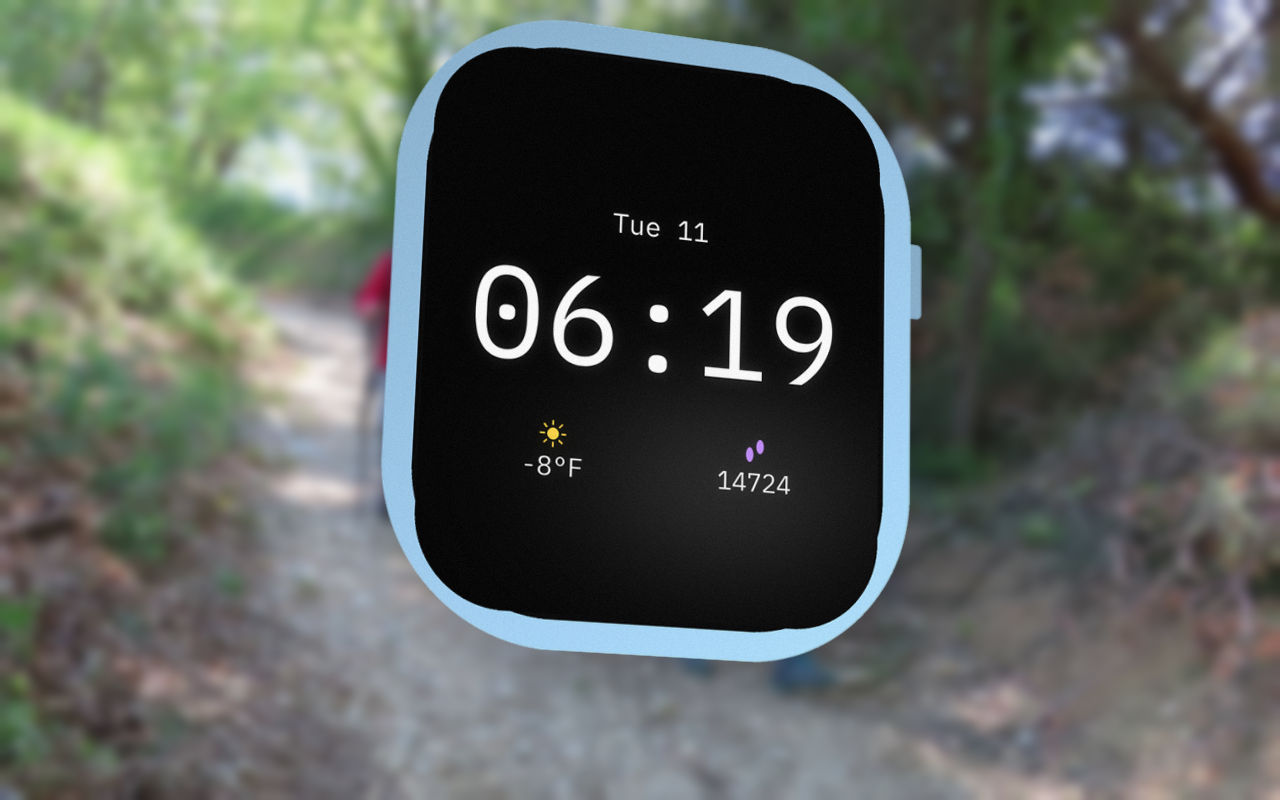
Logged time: 6,19
